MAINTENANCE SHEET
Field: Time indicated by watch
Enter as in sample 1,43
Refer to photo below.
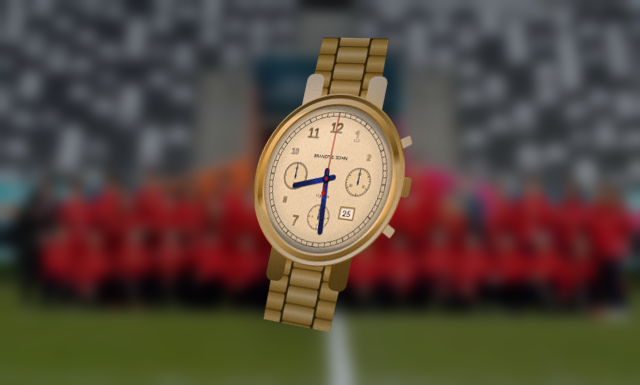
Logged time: 8,29
